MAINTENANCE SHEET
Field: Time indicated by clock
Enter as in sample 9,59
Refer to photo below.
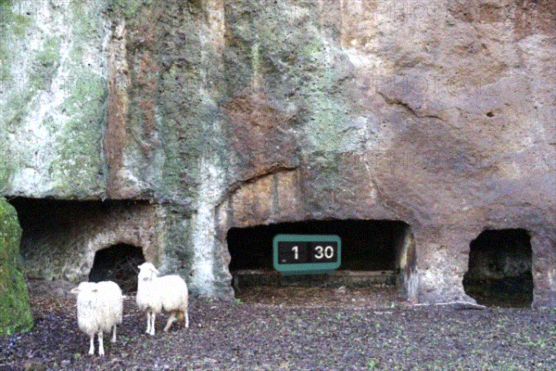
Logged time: 1,30
